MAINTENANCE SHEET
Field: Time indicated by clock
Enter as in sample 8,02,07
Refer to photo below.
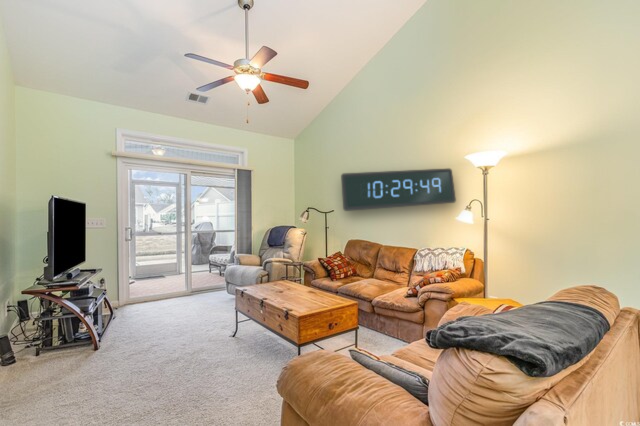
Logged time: 10,29,49
